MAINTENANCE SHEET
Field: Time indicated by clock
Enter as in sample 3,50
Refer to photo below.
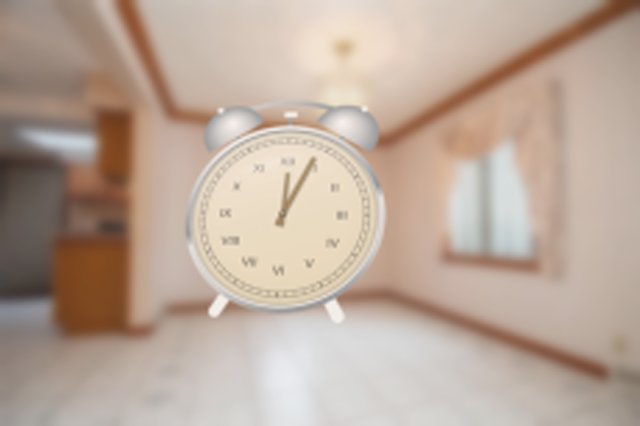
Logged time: 12,04
